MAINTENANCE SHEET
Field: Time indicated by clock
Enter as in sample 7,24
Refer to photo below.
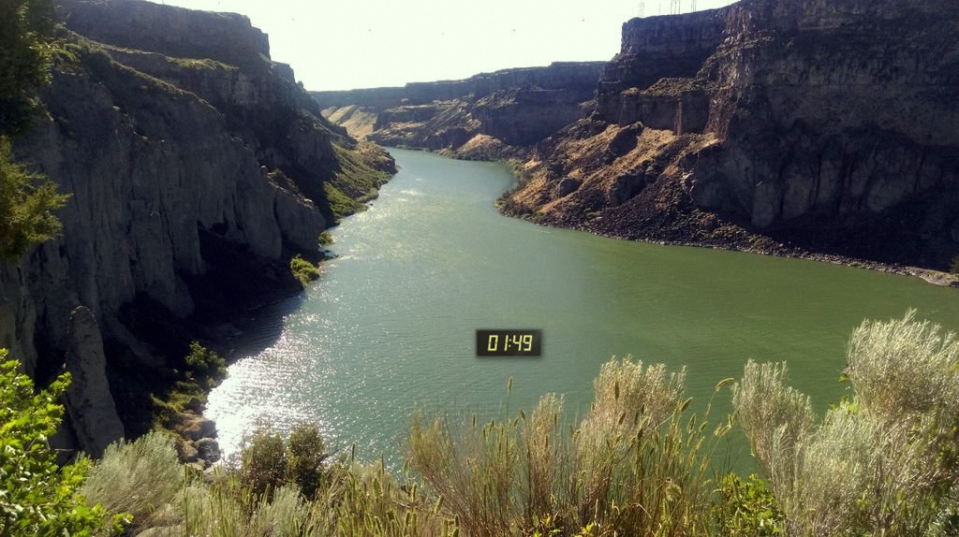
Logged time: 1,49
